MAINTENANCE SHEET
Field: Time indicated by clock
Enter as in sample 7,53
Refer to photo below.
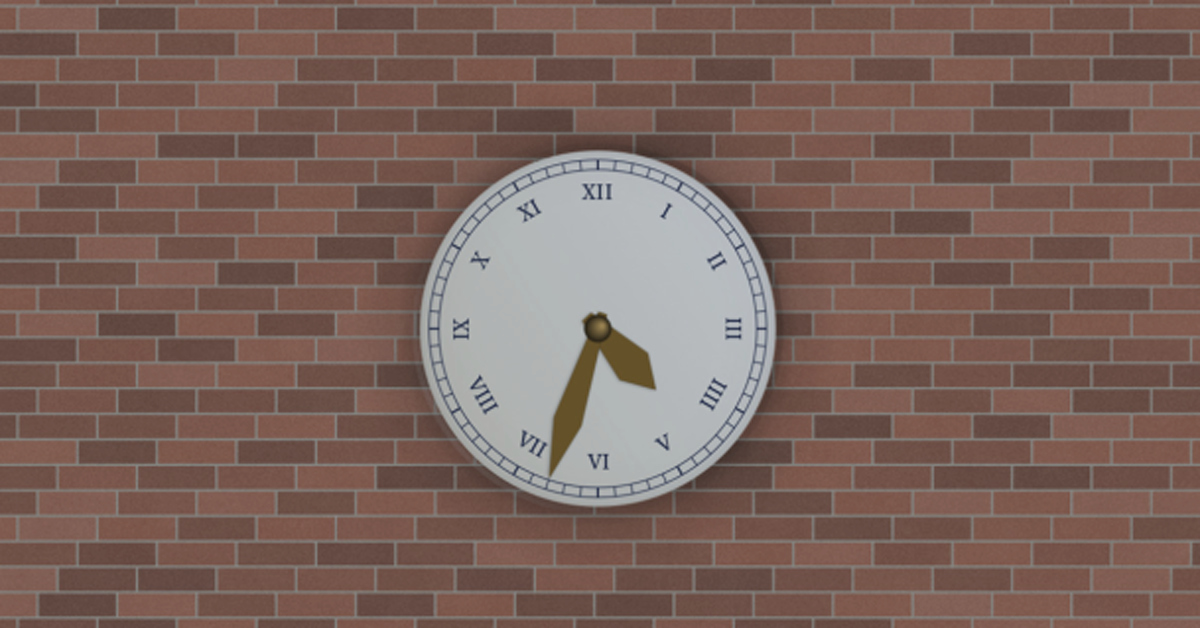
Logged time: 4,33
